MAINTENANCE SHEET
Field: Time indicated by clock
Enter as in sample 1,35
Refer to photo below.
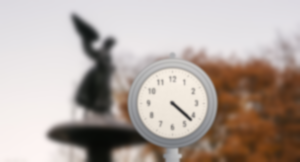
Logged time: 4,22
